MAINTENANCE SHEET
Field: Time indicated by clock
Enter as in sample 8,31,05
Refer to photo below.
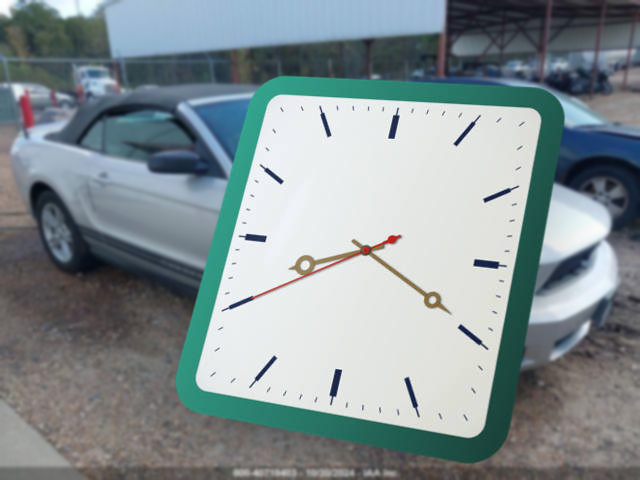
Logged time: 8,19,40
